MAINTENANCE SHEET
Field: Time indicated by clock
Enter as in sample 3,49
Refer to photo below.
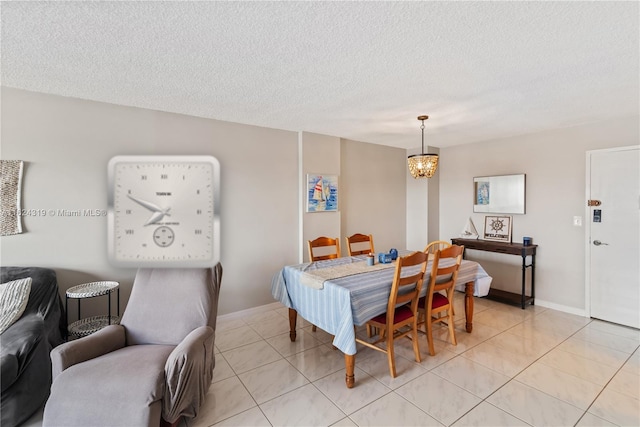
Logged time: 7,49
